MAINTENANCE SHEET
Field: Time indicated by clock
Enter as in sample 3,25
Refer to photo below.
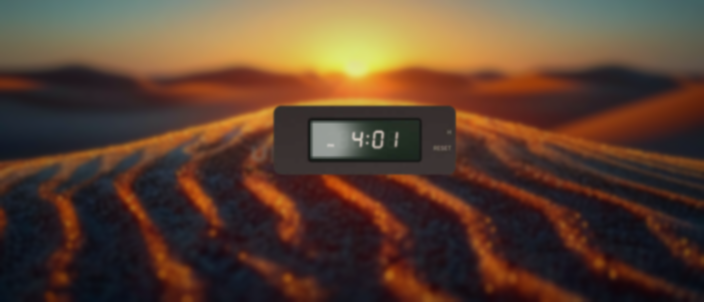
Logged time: 4,01
